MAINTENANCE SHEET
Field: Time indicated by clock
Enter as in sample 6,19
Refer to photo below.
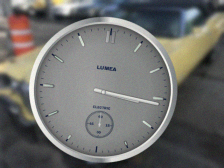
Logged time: 3,16
